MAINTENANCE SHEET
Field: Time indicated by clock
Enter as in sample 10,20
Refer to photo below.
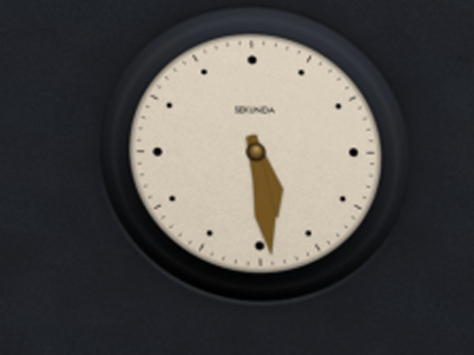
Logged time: 5,29
